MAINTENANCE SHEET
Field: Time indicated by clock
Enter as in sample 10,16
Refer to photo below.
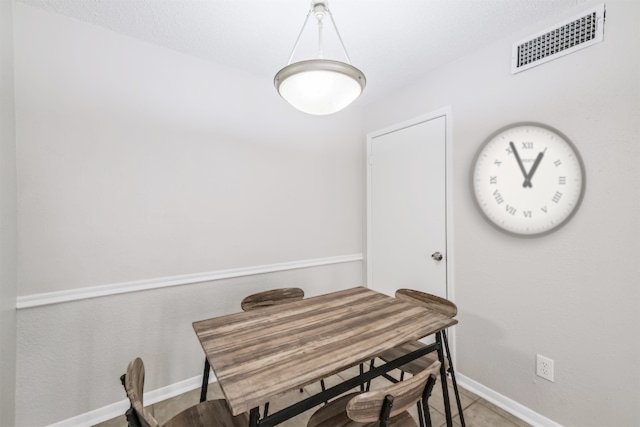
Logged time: 12,56
